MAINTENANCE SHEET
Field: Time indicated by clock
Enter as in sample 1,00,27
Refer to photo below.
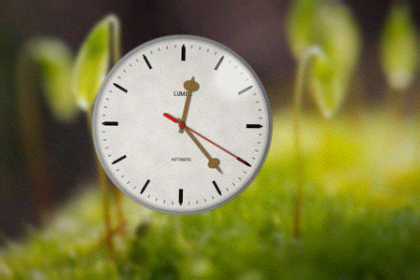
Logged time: 12,23,20
